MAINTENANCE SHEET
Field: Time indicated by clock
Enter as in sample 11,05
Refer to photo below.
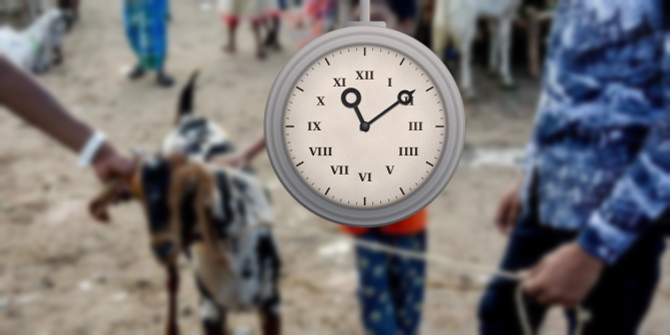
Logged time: 11,09
